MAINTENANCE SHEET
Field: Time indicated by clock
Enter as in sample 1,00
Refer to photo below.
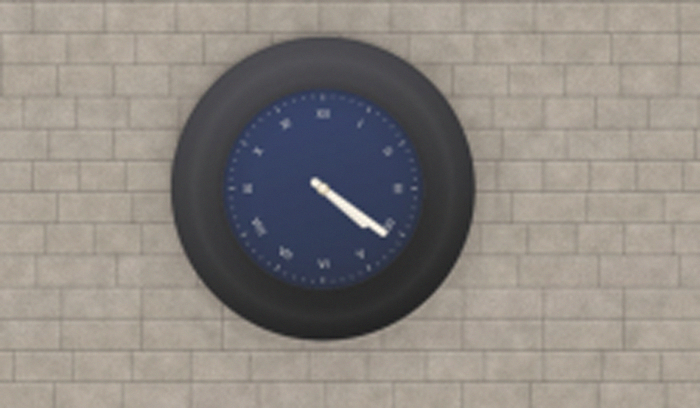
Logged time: 4,21
